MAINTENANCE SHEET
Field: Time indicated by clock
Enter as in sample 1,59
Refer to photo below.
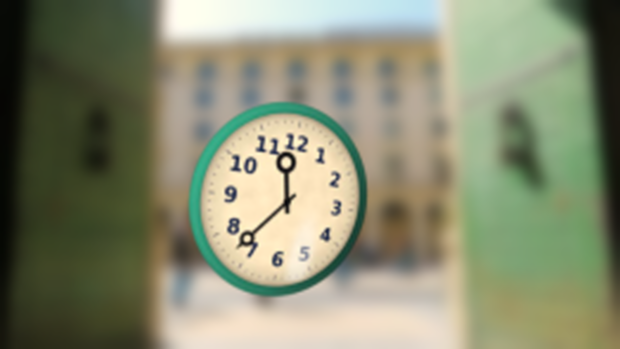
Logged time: 11,37
